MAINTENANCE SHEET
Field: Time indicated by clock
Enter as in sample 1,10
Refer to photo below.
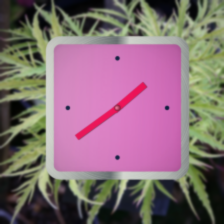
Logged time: 1,39
